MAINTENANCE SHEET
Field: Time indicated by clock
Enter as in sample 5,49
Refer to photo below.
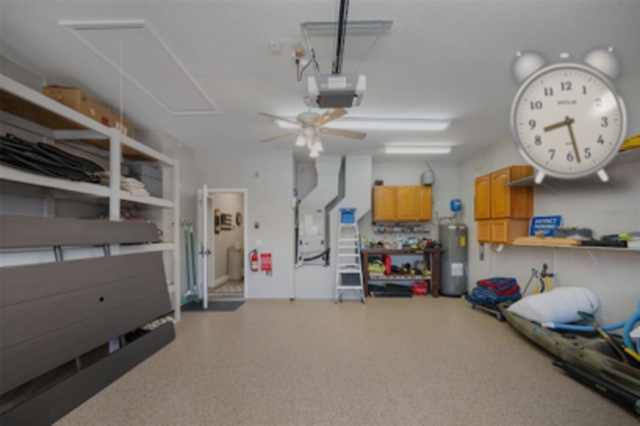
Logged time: 8,28
